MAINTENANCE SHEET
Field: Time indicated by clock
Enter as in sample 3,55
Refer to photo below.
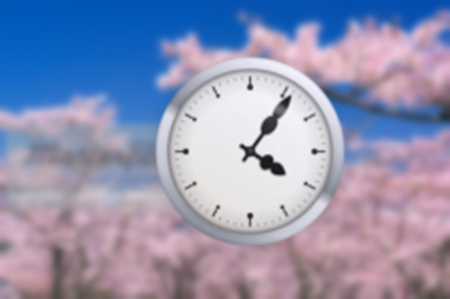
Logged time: 4,06
